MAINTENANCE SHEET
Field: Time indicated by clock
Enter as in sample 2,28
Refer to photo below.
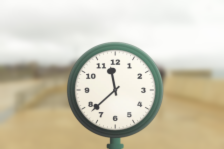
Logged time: 11,38
